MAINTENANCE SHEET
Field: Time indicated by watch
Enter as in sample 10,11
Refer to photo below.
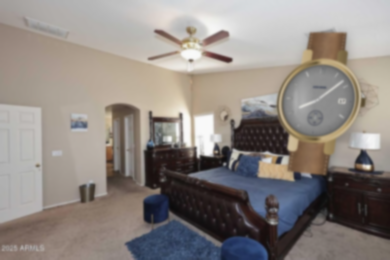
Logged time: 8,08
